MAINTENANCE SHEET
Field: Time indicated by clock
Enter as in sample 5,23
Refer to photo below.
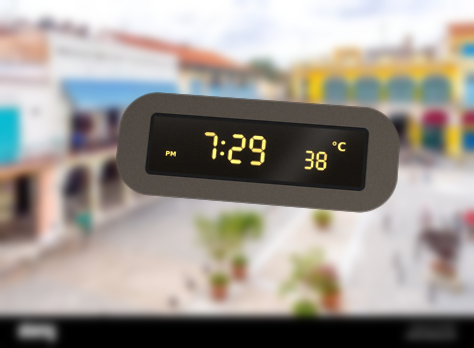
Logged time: 7,29
